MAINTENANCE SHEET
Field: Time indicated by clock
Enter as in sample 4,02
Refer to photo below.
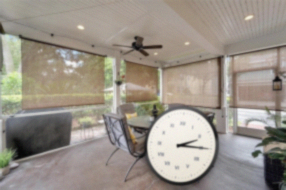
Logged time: 2,15
